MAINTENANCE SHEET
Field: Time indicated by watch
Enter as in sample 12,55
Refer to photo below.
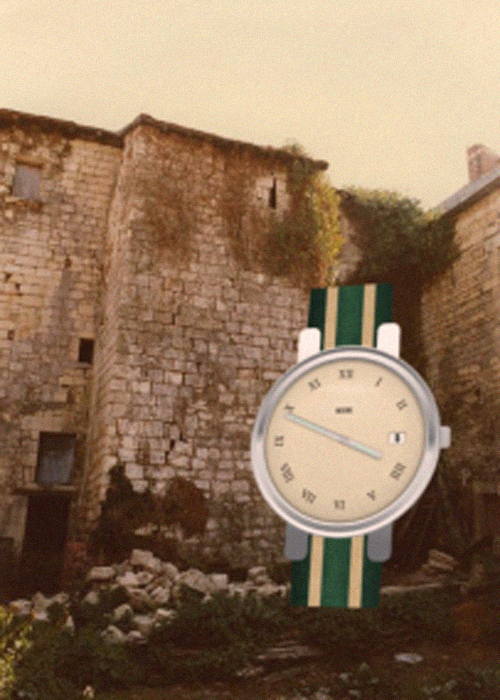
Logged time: 3,49
